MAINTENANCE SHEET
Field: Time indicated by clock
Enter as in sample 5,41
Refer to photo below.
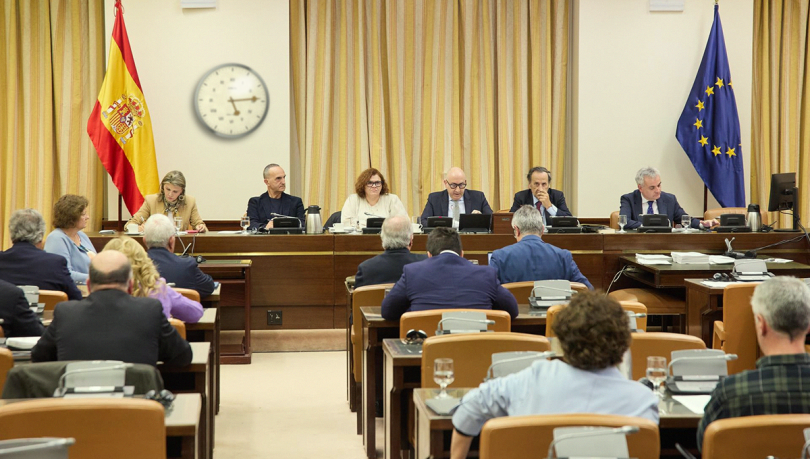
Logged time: 5,14
